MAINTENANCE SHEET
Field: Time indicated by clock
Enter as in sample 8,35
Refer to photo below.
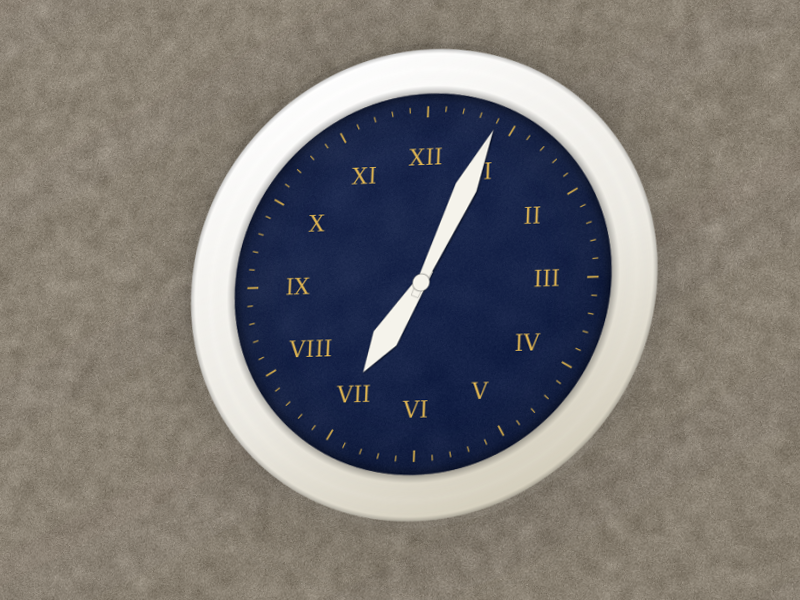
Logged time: 7,04
